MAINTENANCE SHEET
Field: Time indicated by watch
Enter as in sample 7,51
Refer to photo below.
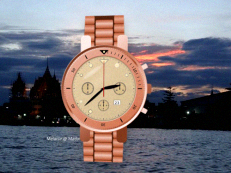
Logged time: 2,38
